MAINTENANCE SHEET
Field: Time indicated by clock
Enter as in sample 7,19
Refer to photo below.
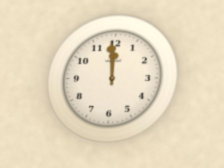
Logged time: 11,59
